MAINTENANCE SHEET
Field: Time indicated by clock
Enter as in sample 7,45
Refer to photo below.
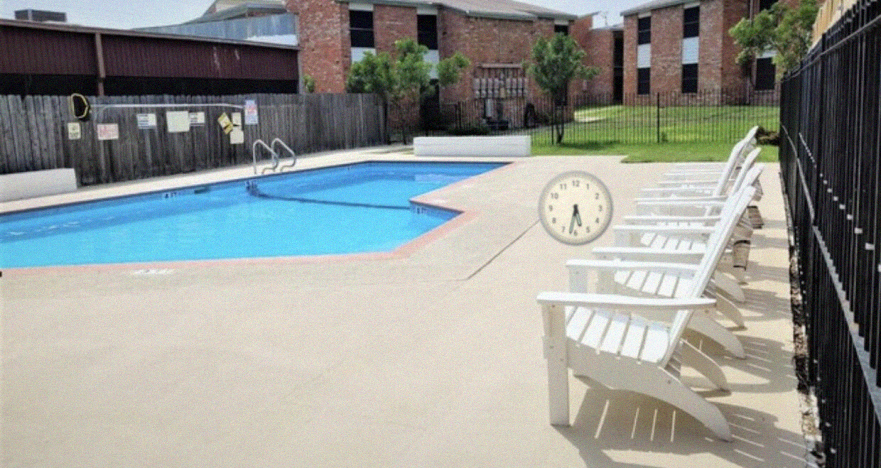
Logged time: 5,32
